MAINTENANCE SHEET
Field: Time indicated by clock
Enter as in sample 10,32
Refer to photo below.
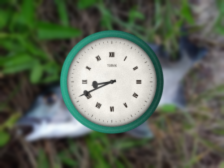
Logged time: 8,41
